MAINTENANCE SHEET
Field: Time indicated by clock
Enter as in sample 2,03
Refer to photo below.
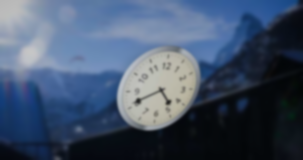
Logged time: 4,41
